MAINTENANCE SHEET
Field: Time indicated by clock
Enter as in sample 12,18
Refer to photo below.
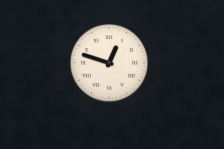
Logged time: 12,48
